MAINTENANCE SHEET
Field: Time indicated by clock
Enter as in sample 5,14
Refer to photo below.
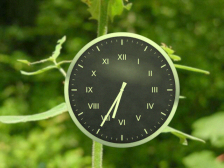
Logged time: 6,35
